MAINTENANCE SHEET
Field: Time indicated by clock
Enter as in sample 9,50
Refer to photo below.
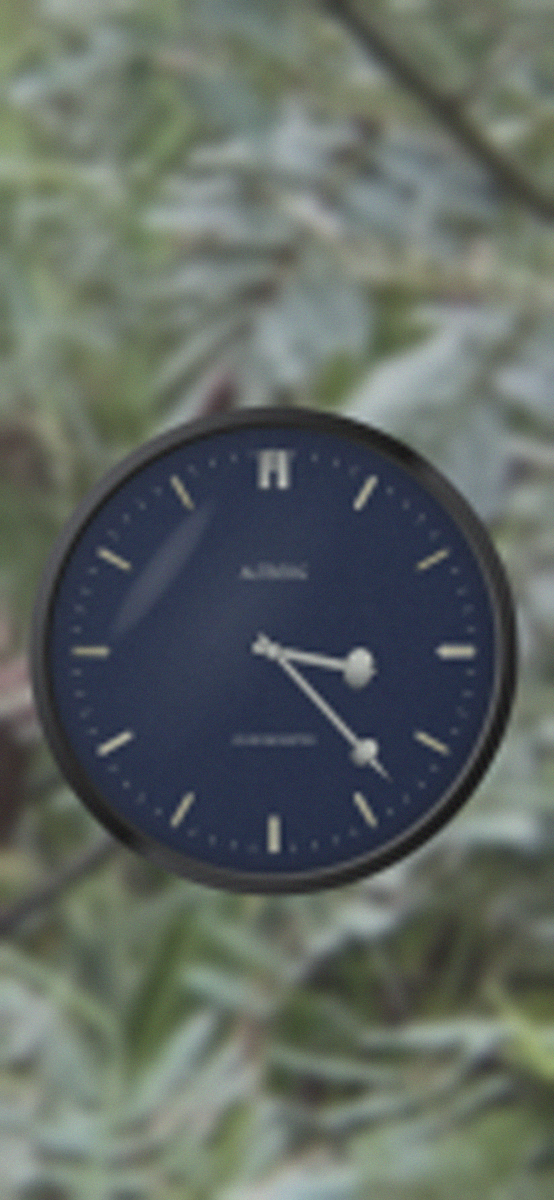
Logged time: 3,23
